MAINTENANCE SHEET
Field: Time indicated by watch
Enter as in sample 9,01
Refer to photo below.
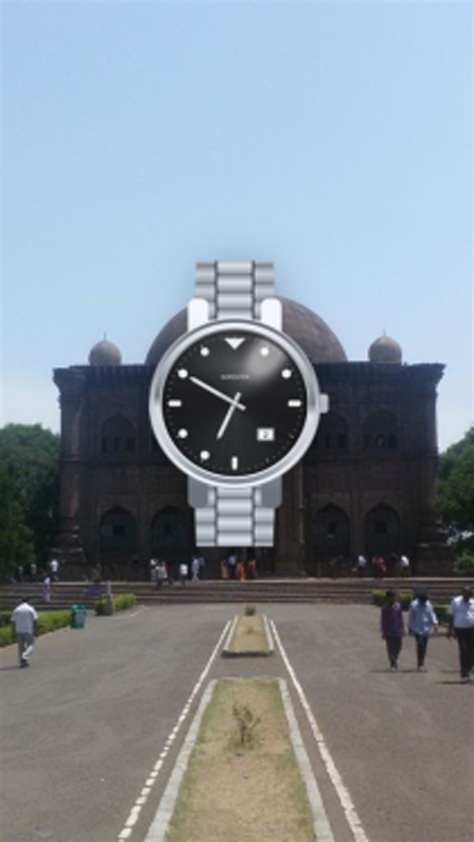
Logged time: 6,50
